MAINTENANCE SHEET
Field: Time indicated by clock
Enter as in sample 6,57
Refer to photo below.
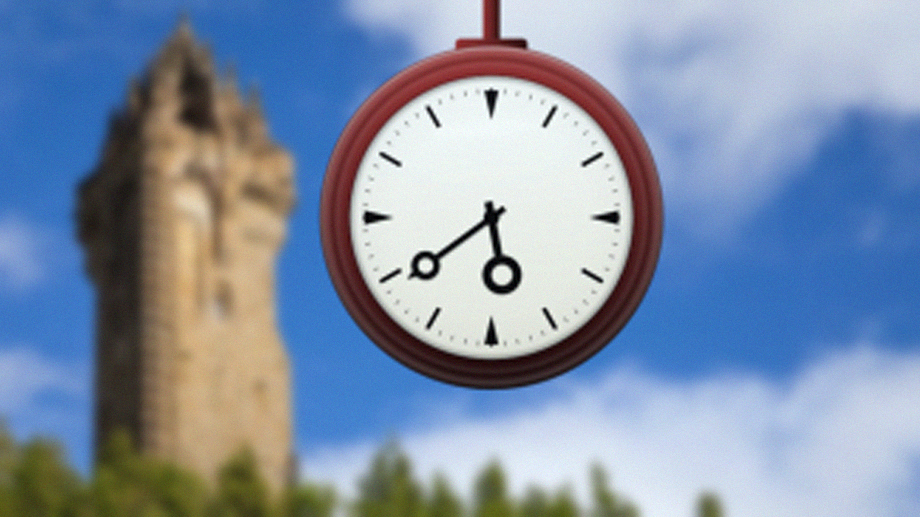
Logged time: 5,39
